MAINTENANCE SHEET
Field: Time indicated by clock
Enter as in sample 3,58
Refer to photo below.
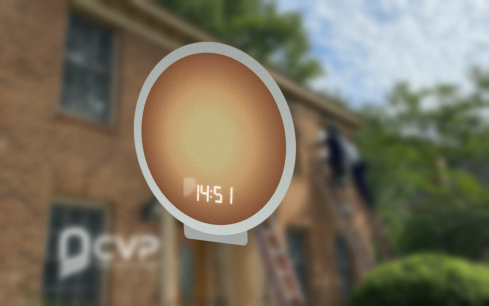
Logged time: 14,51
